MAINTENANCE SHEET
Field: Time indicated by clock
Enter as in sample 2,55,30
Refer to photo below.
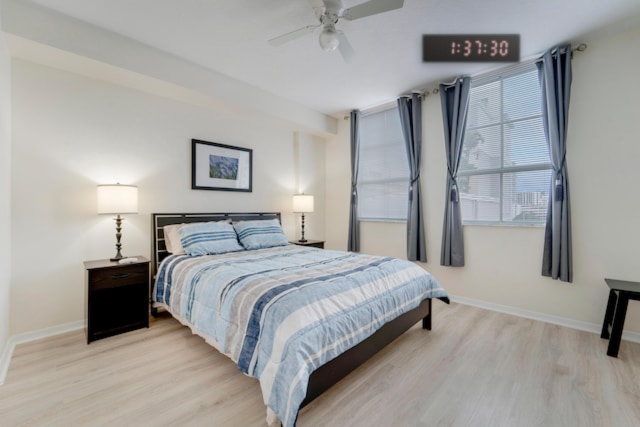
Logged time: 1,37,30
